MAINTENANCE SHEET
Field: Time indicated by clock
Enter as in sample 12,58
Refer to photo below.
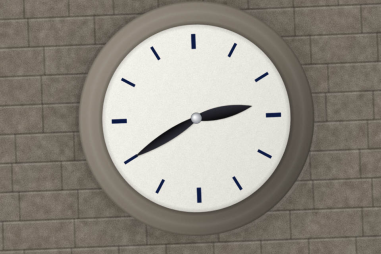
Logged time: 2,40
